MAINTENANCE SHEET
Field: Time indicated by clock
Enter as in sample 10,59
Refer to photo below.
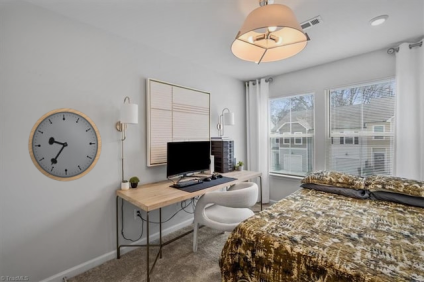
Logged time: 9,36
